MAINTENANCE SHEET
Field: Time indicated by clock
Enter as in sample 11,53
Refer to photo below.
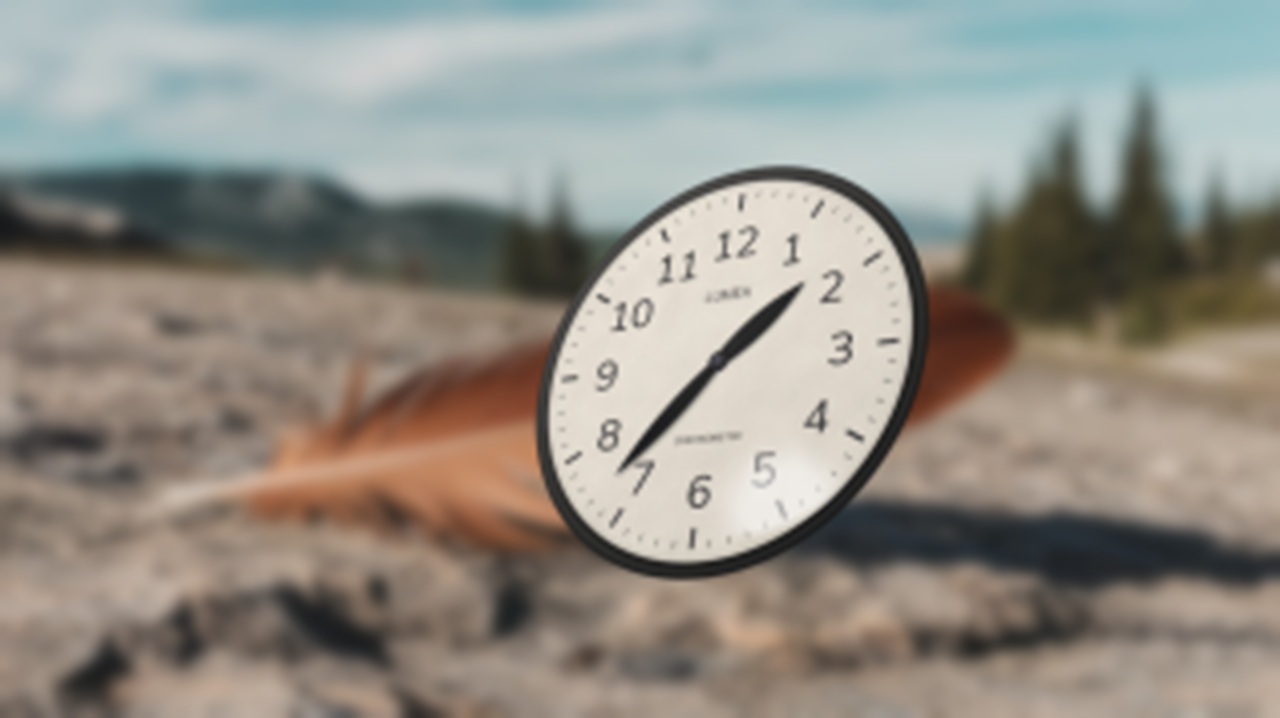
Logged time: 1,37
